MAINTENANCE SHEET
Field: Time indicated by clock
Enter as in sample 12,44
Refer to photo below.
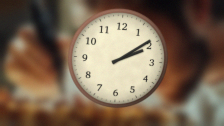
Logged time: 2,09
